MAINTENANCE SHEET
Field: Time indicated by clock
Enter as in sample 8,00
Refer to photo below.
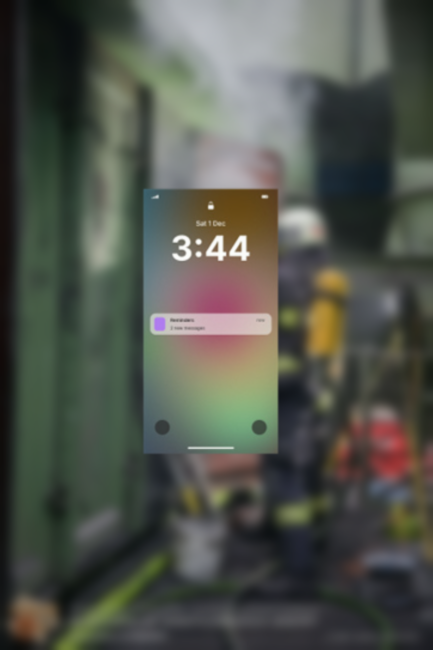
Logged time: 3,44
